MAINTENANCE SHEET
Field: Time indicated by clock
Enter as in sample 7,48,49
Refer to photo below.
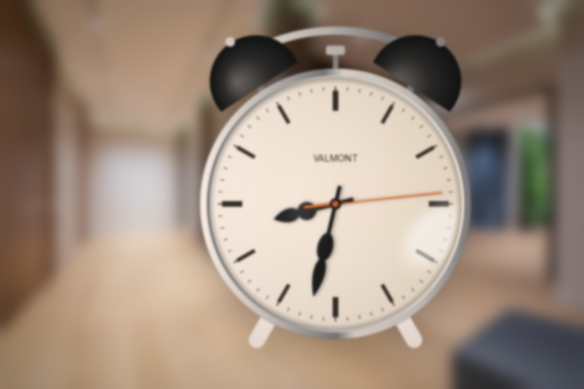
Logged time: 8,32,14
